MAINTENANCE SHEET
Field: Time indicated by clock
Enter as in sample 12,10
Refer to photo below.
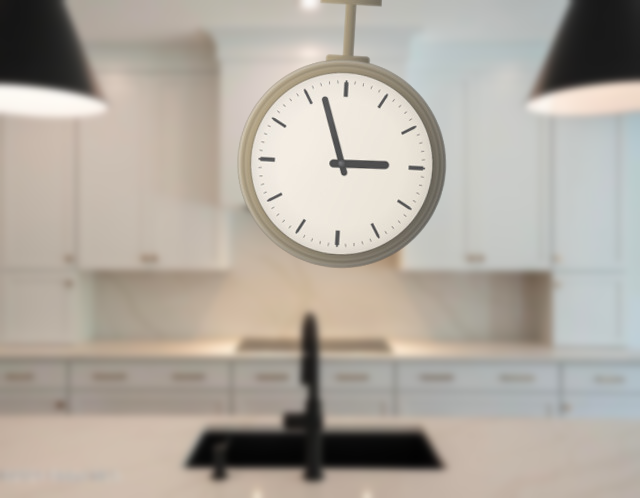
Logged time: 2,57
